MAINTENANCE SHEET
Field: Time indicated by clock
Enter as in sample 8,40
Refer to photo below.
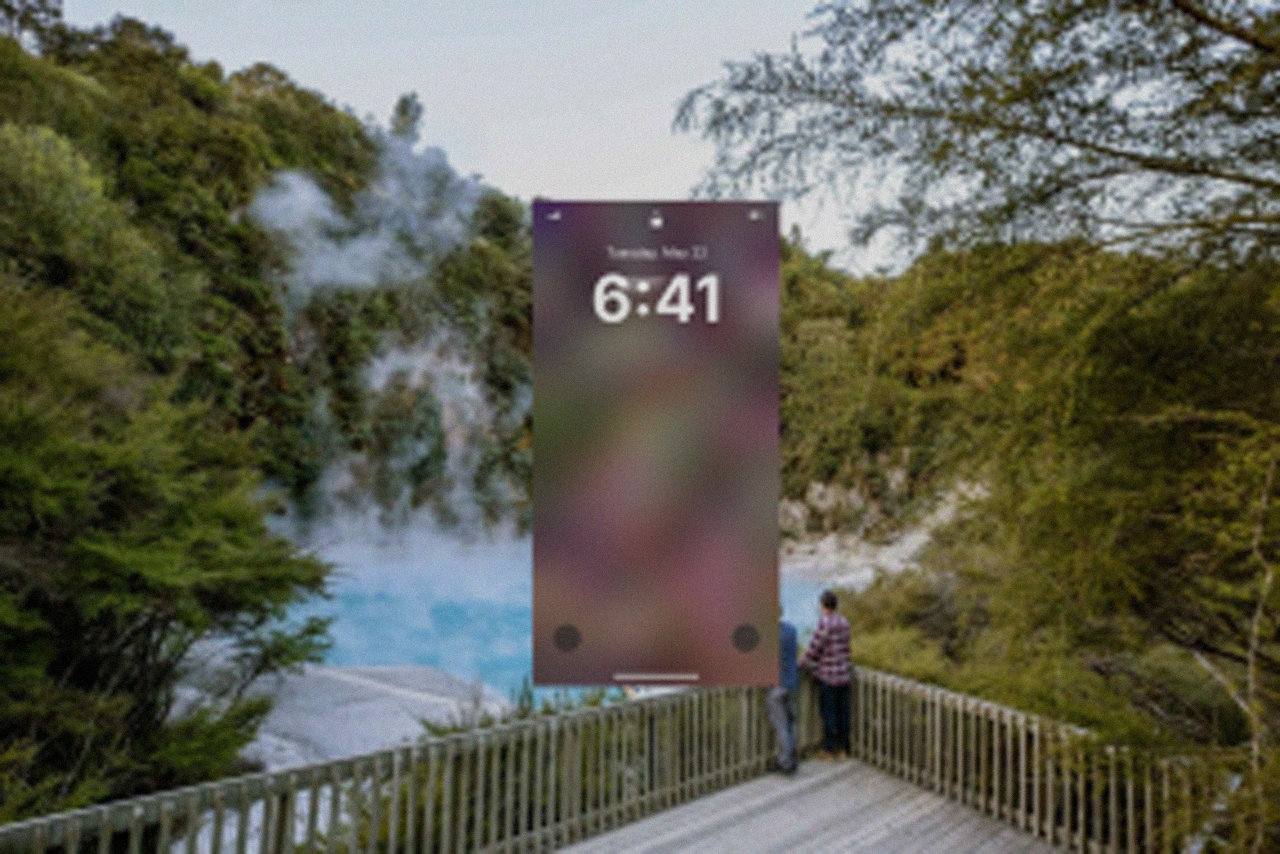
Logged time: 6,41
